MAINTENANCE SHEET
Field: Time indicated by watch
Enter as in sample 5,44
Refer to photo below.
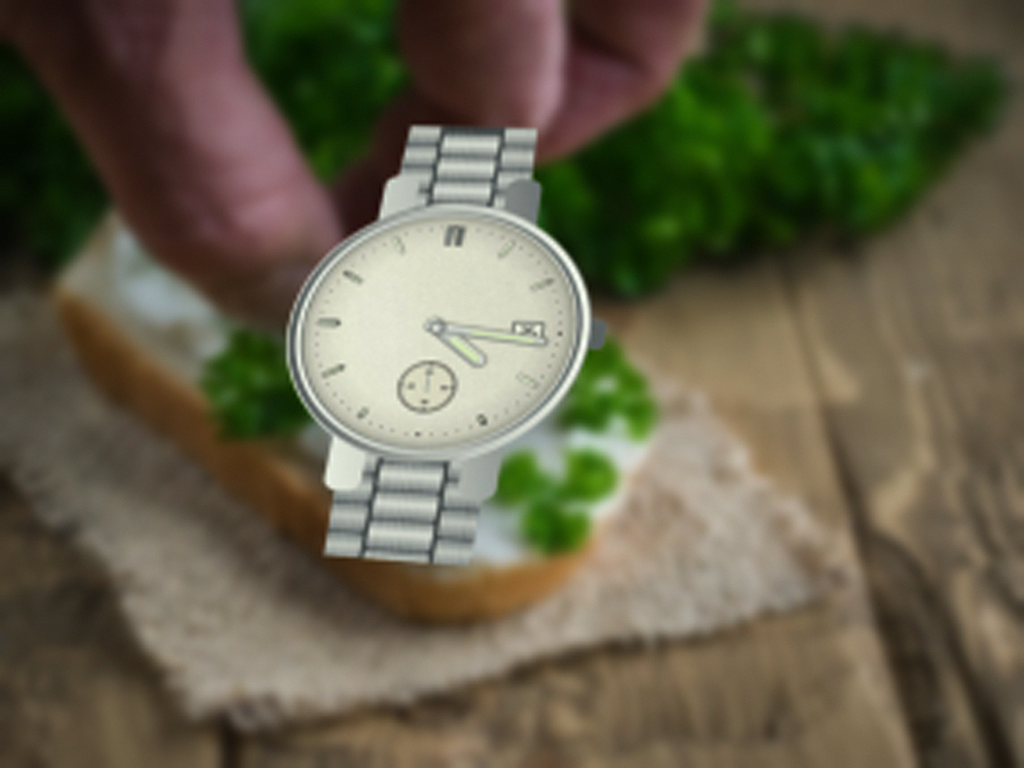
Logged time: 4,16
